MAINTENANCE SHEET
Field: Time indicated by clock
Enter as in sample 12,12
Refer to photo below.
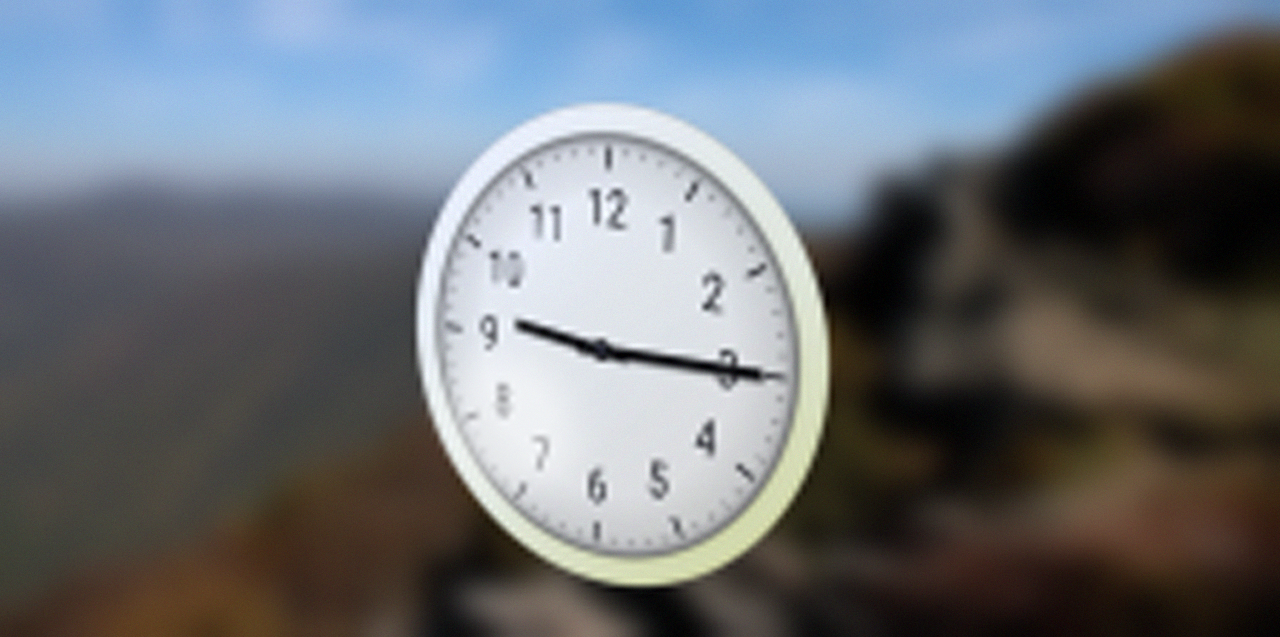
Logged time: 9,15
